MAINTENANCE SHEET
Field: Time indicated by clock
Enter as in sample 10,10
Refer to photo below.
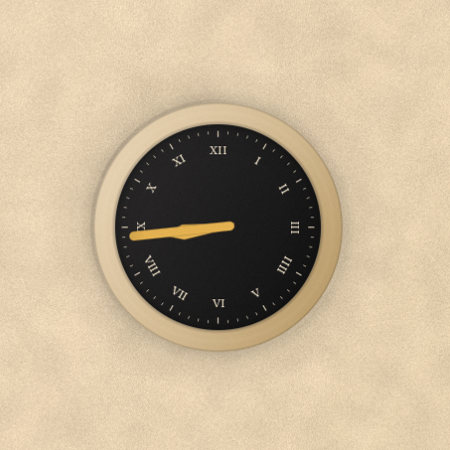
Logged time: 8,44
